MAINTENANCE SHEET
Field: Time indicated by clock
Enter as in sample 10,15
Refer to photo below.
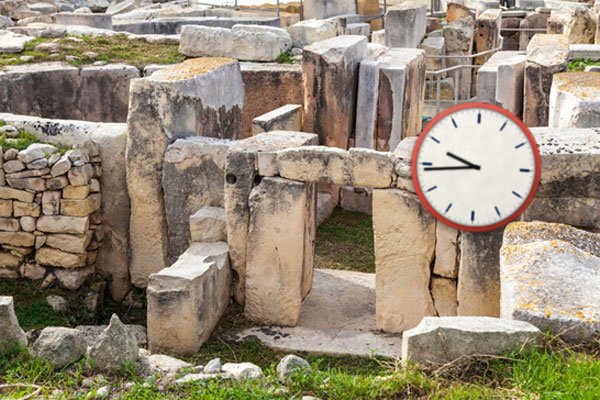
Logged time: 9,44
